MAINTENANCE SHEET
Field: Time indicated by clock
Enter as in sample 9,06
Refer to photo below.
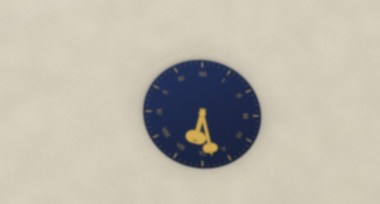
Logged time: 6,28
